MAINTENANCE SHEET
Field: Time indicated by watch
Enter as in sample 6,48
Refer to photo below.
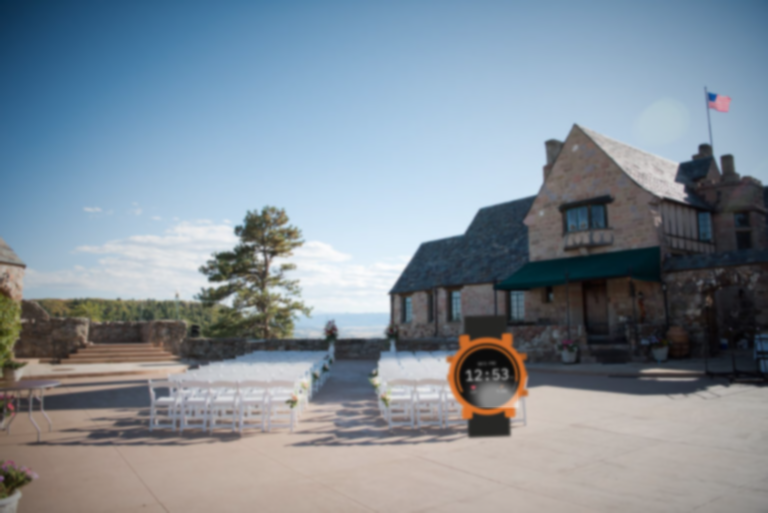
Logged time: 12,53
